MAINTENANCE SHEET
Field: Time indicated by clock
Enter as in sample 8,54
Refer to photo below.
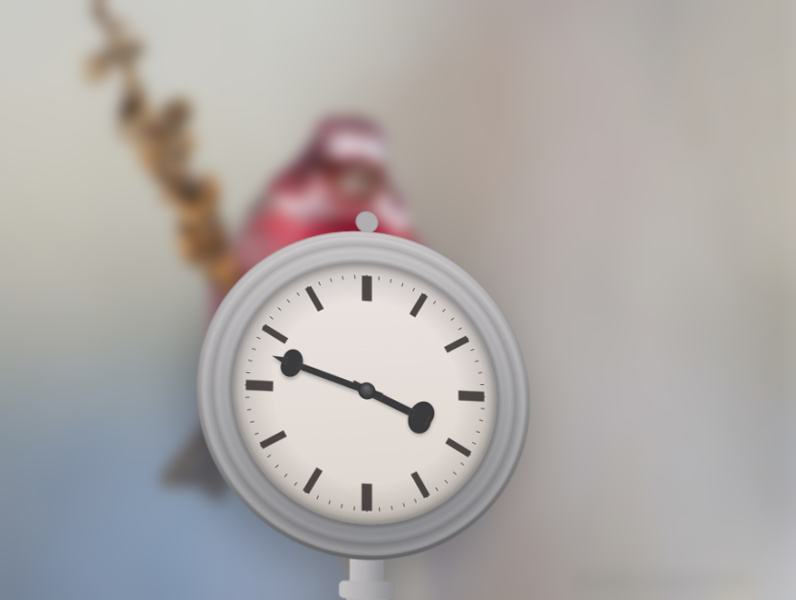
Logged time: 3,48
